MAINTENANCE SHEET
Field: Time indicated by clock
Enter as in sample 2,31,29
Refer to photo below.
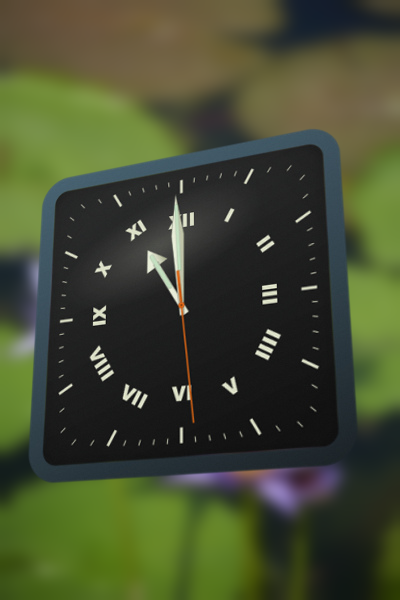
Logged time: 10,59,29
